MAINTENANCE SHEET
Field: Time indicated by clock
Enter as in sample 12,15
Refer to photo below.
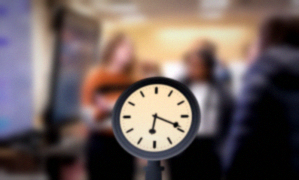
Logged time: 6,19
